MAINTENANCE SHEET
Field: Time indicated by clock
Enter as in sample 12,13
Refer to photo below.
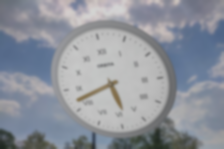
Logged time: 5,42
